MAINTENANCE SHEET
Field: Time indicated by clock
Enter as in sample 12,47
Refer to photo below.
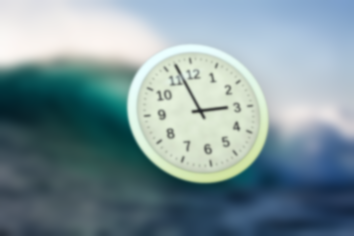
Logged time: 2,57
